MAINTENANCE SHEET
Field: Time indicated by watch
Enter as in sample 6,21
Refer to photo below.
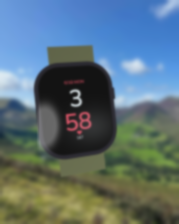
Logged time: 3,58
